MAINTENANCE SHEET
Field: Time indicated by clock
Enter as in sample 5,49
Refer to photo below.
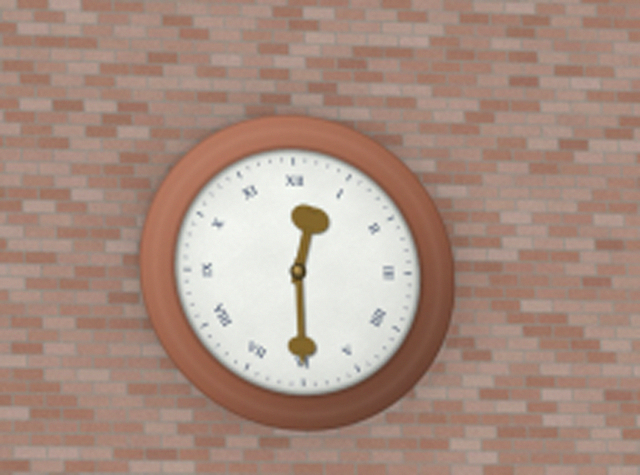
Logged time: 12,30
